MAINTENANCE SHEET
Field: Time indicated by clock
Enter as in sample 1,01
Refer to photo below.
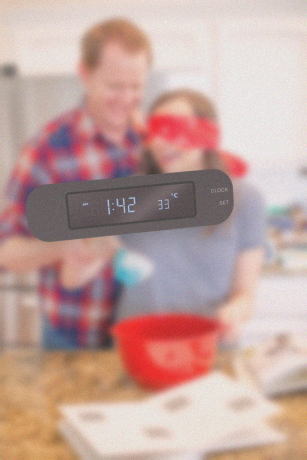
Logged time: 1,42
